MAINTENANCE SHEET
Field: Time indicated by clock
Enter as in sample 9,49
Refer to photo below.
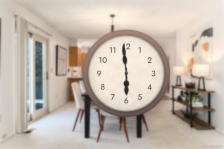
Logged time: 5,59
